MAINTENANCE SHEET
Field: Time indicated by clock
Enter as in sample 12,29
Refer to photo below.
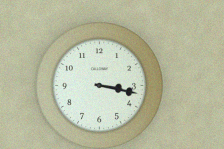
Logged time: 3,17
